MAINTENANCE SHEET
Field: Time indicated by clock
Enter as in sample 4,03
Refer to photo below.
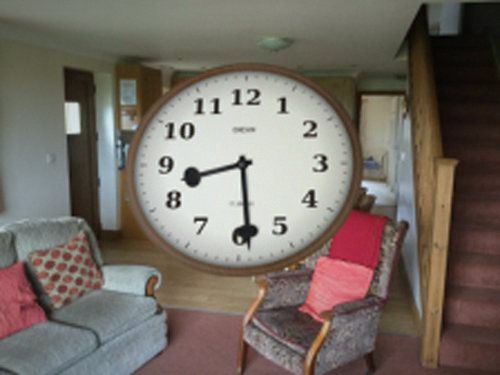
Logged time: 8,29
